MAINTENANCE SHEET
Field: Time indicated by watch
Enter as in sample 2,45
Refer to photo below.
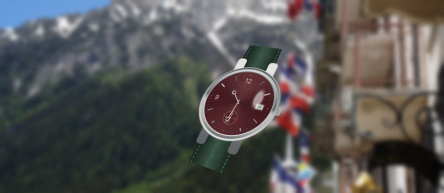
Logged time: 10,31
